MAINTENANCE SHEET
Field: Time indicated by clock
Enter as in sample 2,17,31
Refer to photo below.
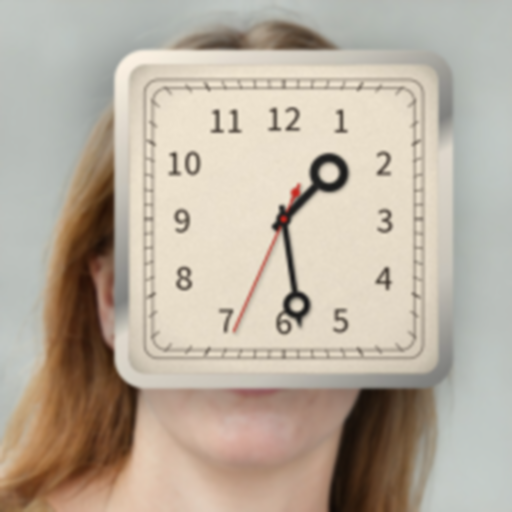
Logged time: 1,28,34
